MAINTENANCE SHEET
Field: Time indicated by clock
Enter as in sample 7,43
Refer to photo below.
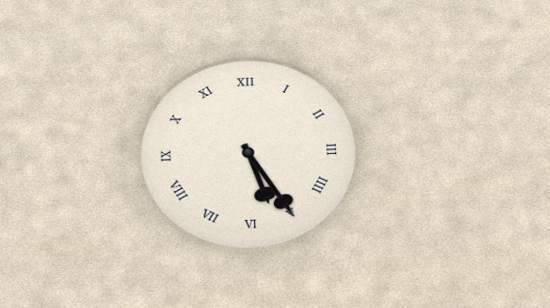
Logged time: 5,25
